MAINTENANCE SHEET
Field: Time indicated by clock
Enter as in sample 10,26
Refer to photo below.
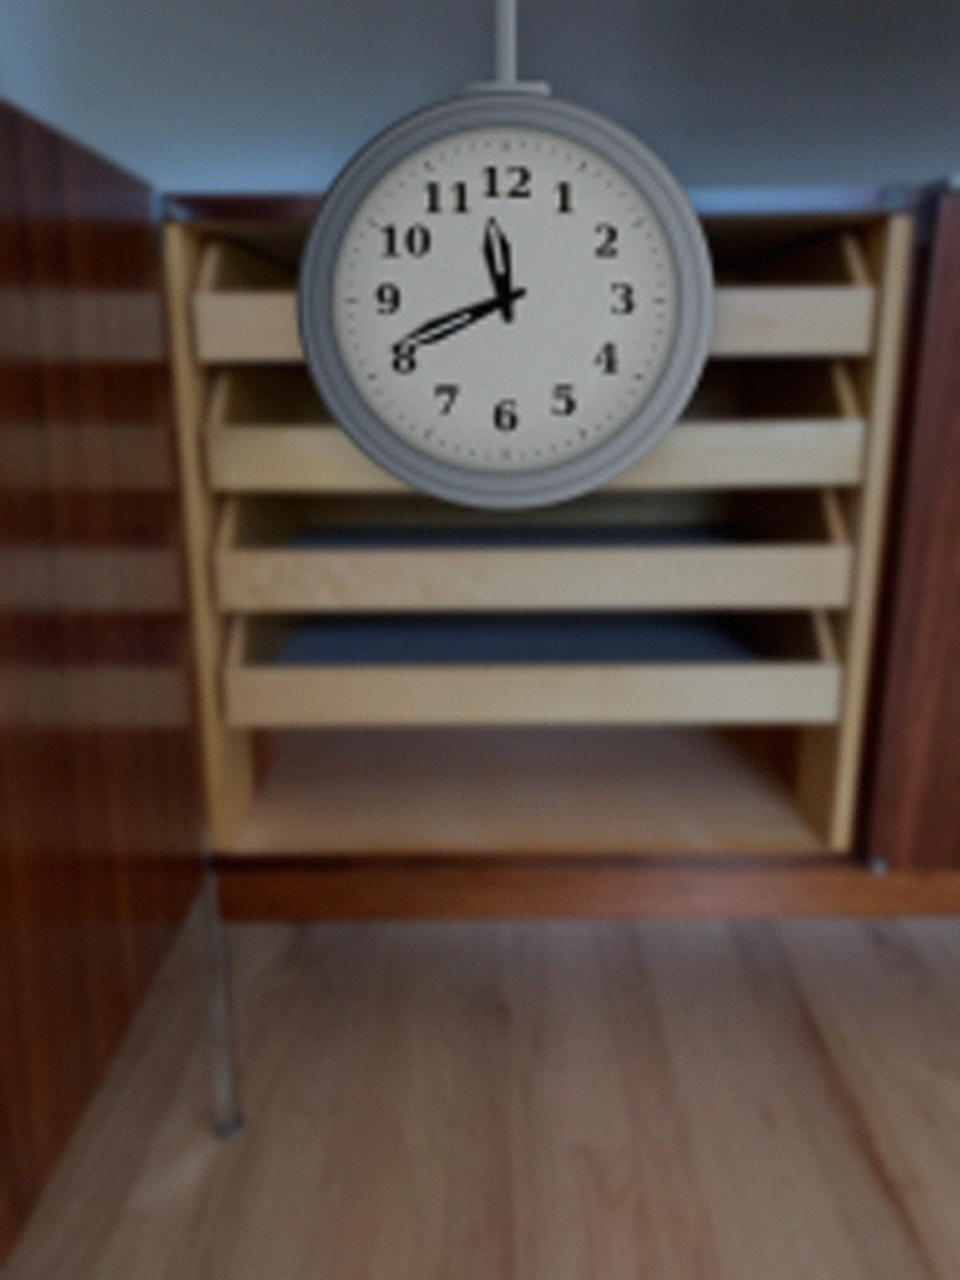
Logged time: 11,41
